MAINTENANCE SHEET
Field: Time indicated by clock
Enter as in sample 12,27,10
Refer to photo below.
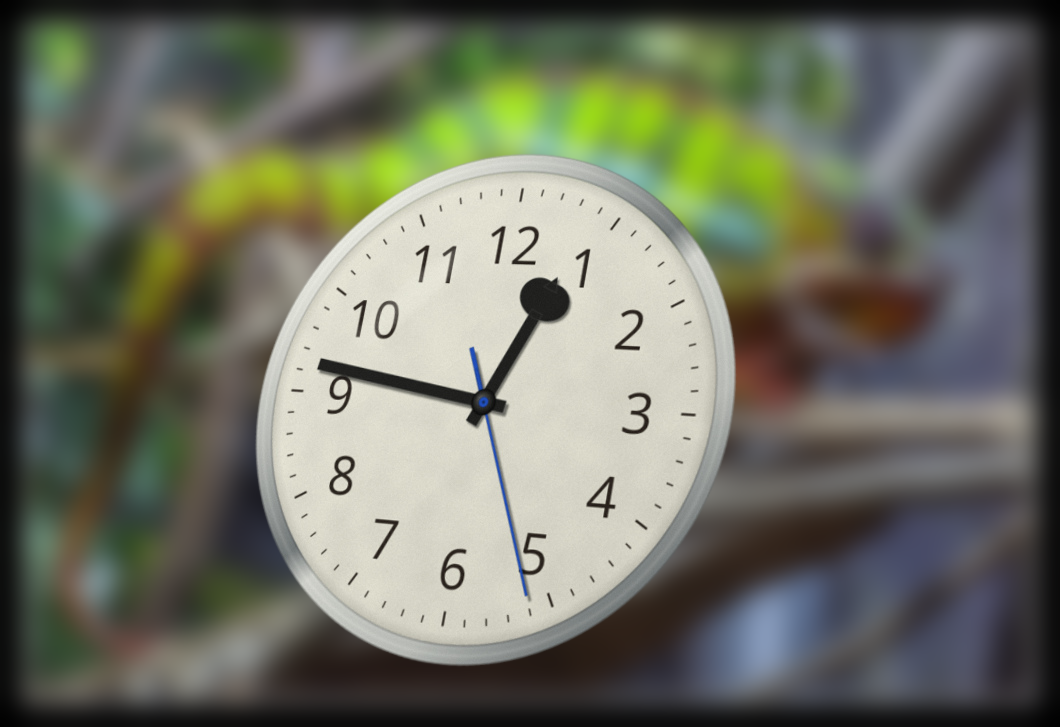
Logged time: 12,46,26
